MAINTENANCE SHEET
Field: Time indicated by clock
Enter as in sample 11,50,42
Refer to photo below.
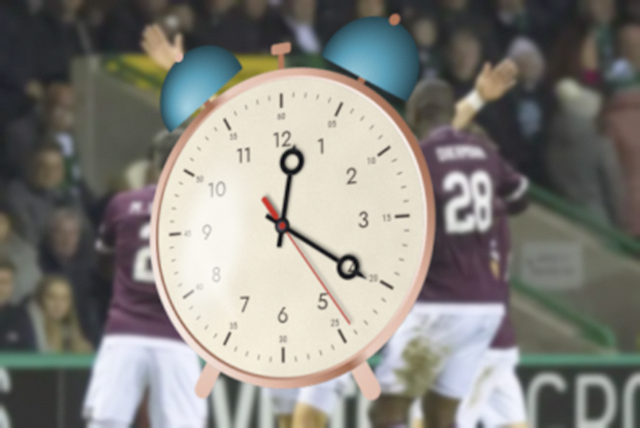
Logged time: 12,20,24
